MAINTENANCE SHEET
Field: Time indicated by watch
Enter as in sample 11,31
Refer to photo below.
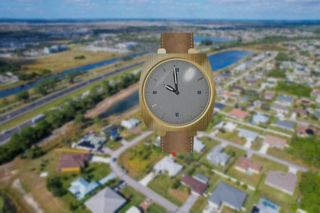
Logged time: 9,59
